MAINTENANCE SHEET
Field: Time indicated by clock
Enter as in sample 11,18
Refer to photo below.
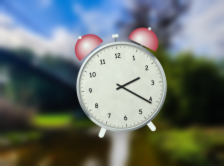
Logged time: 2,21
